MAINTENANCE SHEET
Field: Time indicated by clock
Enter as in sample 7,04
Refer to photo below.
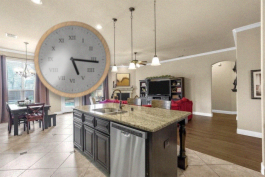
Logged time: 5,16
